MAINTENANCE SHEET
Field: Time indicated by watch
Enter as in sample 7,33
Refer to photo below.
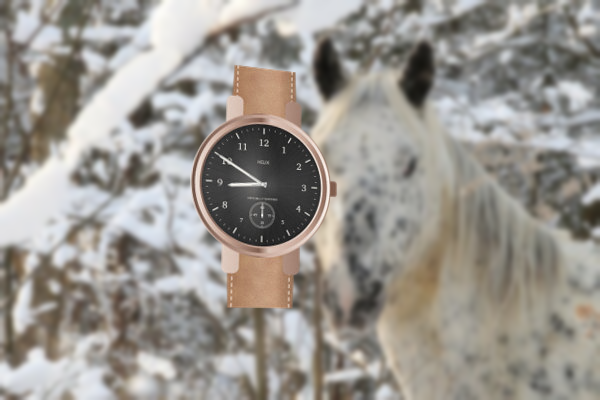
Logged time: 8,50
